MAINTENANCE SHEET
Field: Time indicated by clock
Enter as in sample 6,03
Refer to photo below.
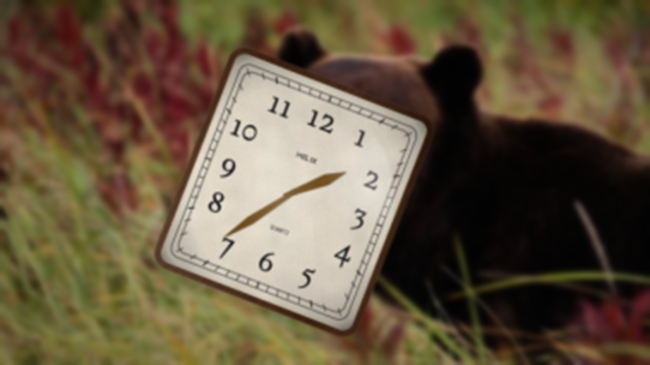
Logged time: 1,36
